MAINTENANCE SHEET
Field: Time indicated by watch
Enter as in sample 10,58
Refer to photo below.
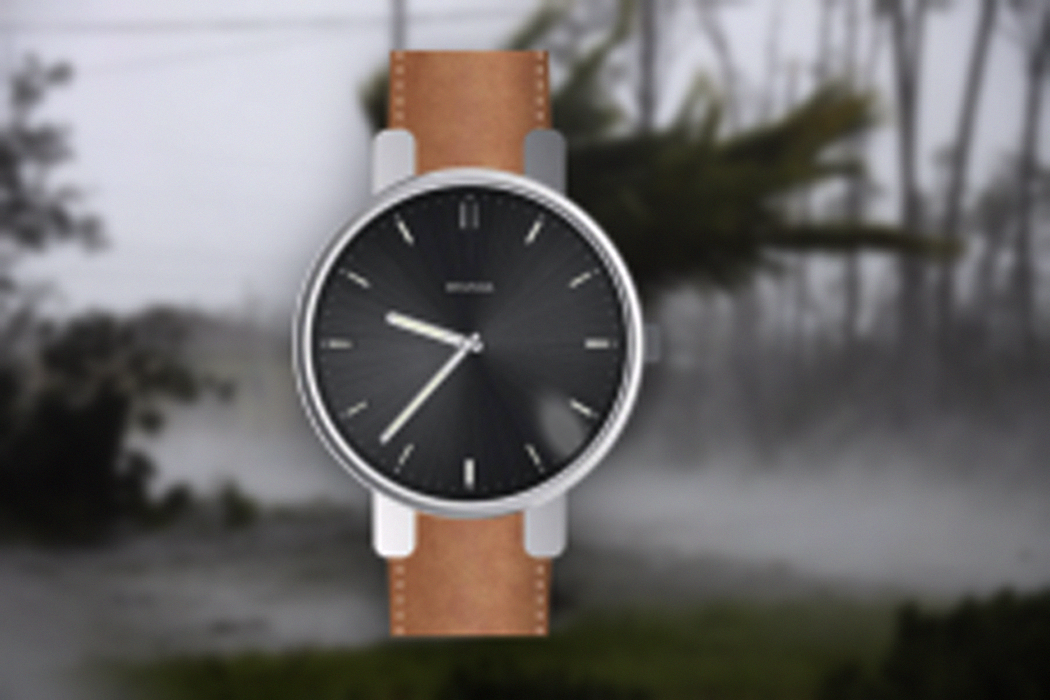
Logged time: 9,37
